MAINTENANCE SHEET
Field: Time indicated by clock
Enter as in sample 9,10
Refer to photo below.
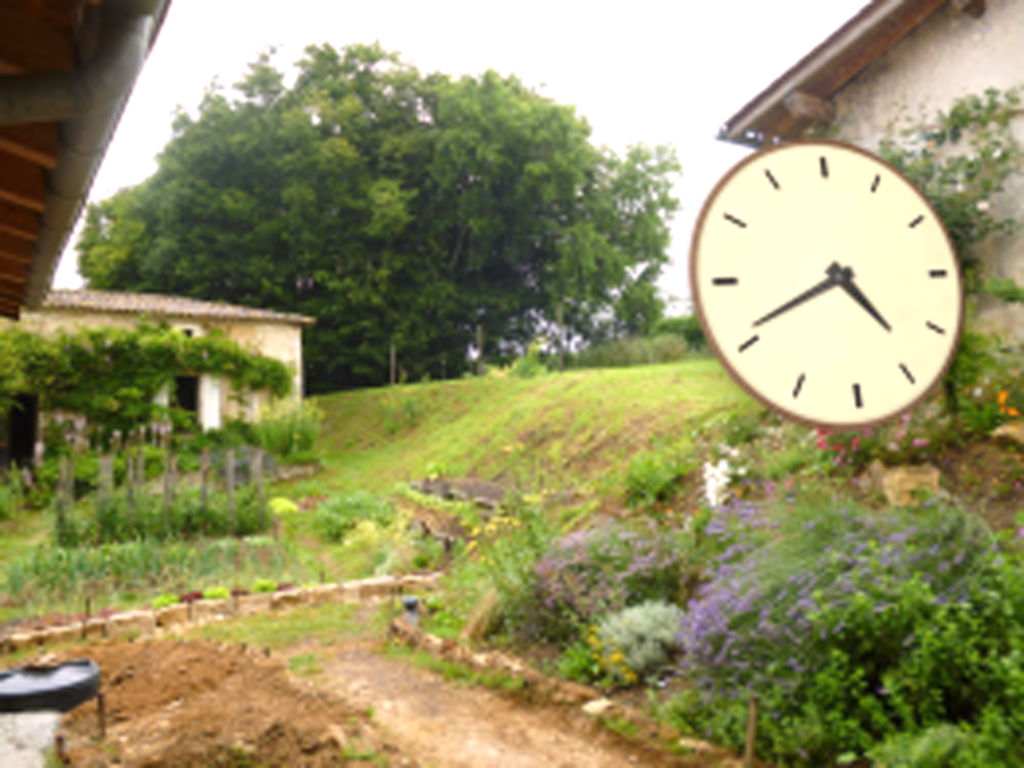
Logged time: 4,41
